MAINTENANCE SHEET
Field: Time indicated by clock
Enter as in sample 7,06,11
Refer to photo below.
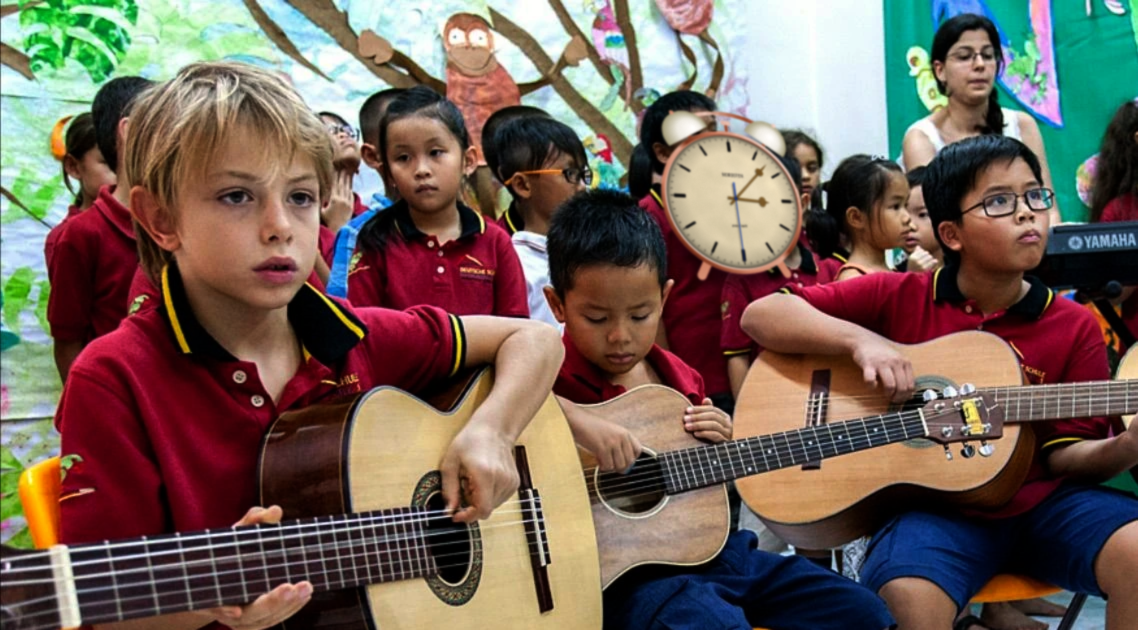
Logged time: 3,07,30
